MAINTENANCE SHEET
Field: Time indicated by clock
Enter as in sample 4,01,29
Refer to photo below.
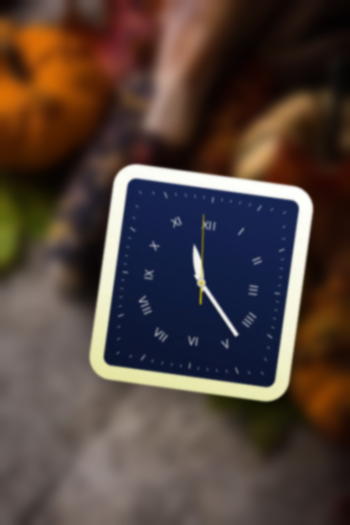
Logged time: 11,22,59
